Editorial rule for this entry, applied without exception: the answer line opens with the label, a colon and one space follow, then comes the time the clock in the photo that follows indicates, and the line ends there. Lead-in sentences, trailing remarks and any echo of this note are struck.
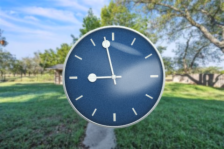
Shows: 8:58
